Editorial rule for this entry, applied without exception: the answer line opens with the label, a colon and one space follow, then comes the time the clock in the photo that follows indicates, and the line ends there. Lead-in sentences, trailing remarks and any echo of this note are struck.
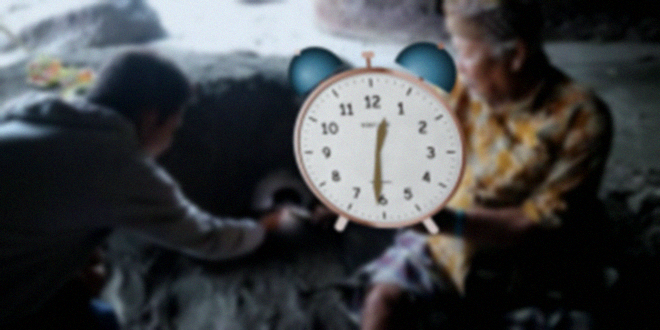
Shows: 12:31
